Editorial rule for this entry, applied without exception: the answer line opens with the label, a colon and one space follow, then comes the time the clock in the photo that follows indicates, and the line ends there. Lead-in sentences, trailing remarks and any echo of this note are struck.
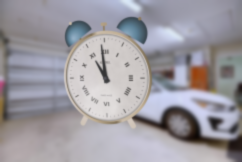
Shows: 10:59
